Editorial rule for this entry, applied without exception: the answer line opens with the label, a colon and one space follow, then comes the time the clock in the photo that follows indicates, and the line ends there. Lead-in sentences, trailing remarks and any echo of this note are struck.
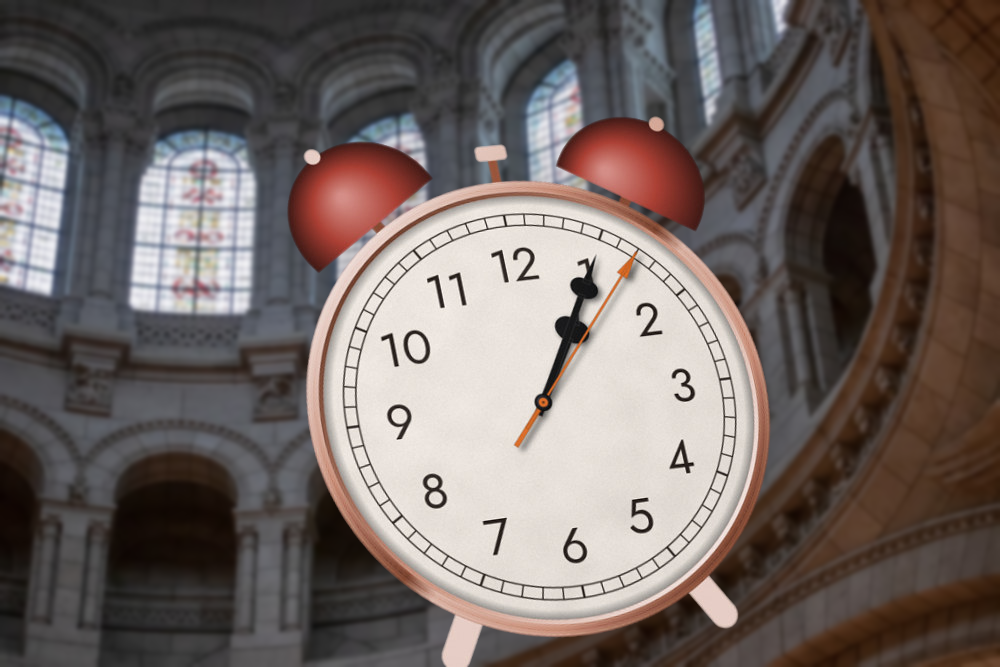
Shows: 1:05:07
